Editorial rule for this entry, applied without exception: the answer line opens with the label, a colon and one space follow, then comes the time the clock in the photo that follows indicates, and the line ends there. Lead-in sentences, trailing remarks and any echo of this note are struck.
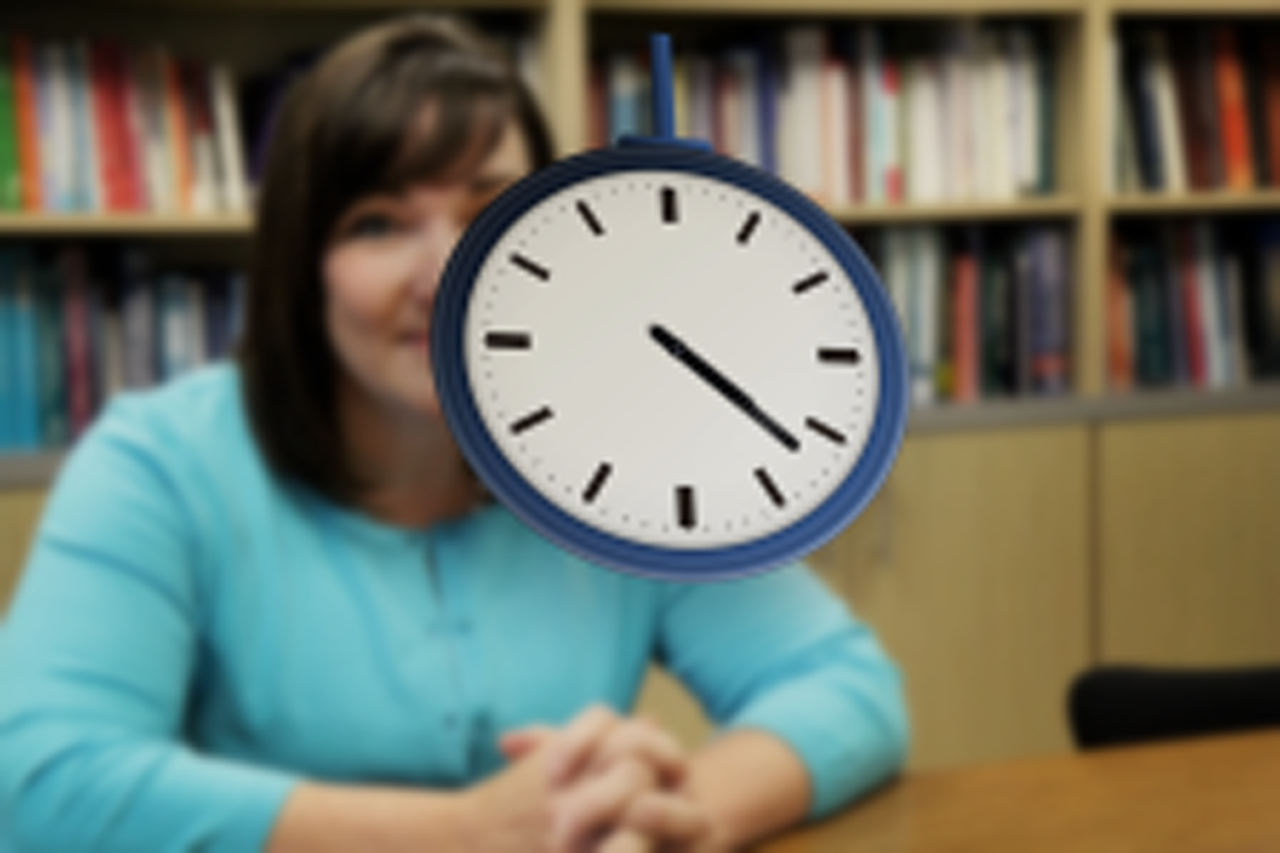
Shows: 4:22
